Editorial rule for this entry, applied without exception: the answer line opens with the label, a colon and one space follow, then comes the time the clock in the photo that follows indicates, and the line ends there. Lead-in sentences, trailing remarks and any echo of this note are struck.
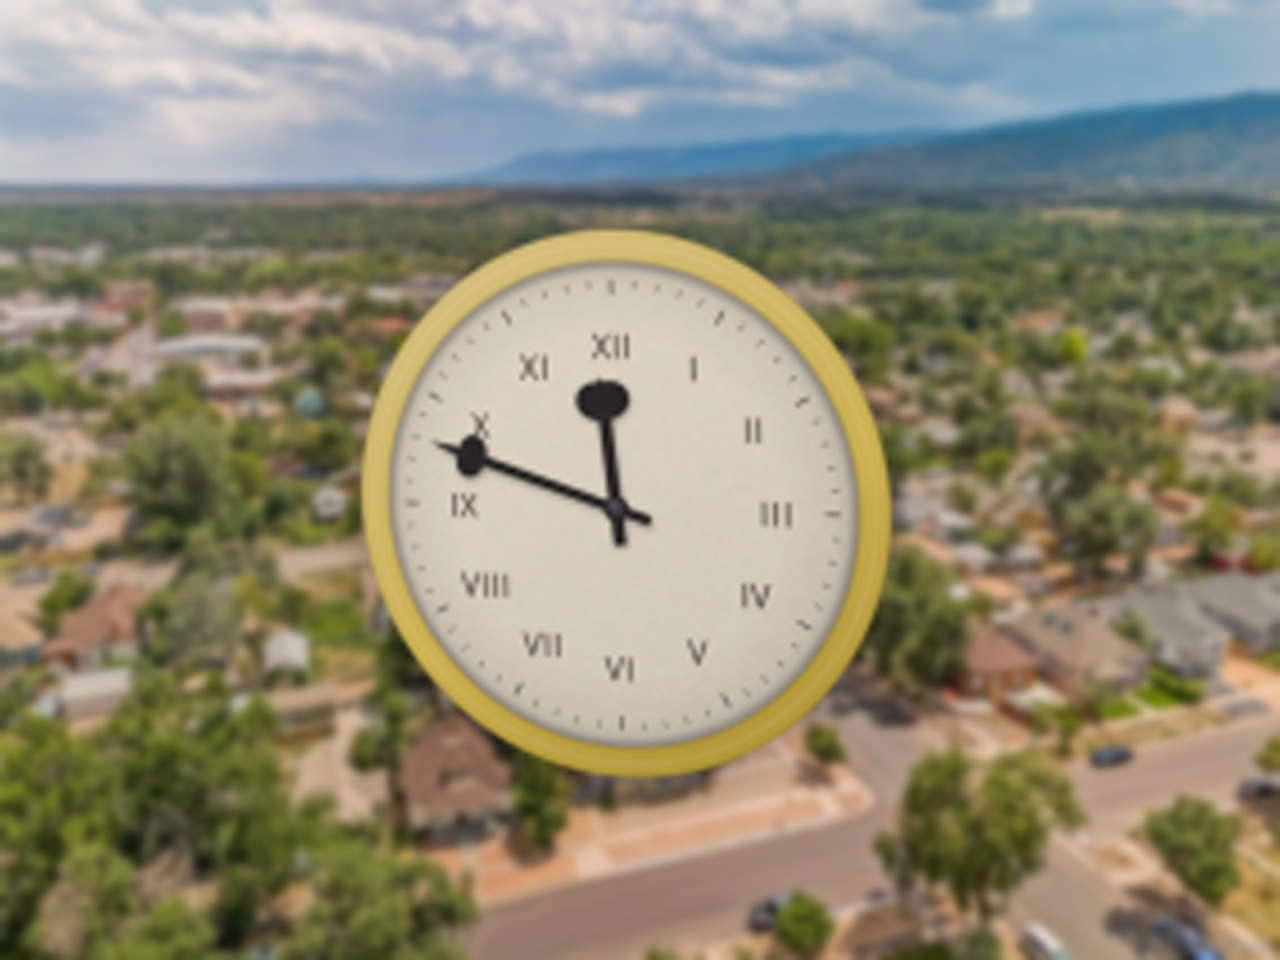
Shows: 11:48
